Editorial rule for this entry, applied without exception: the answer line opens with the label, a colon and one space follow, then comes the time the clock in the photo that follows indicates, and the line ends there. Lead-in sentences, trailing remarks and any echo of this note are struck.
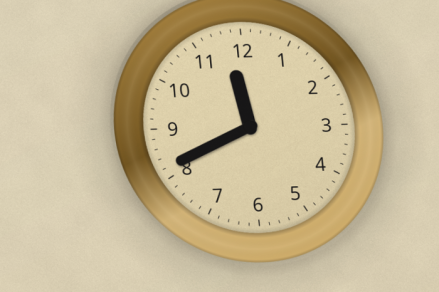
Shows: 11:41
